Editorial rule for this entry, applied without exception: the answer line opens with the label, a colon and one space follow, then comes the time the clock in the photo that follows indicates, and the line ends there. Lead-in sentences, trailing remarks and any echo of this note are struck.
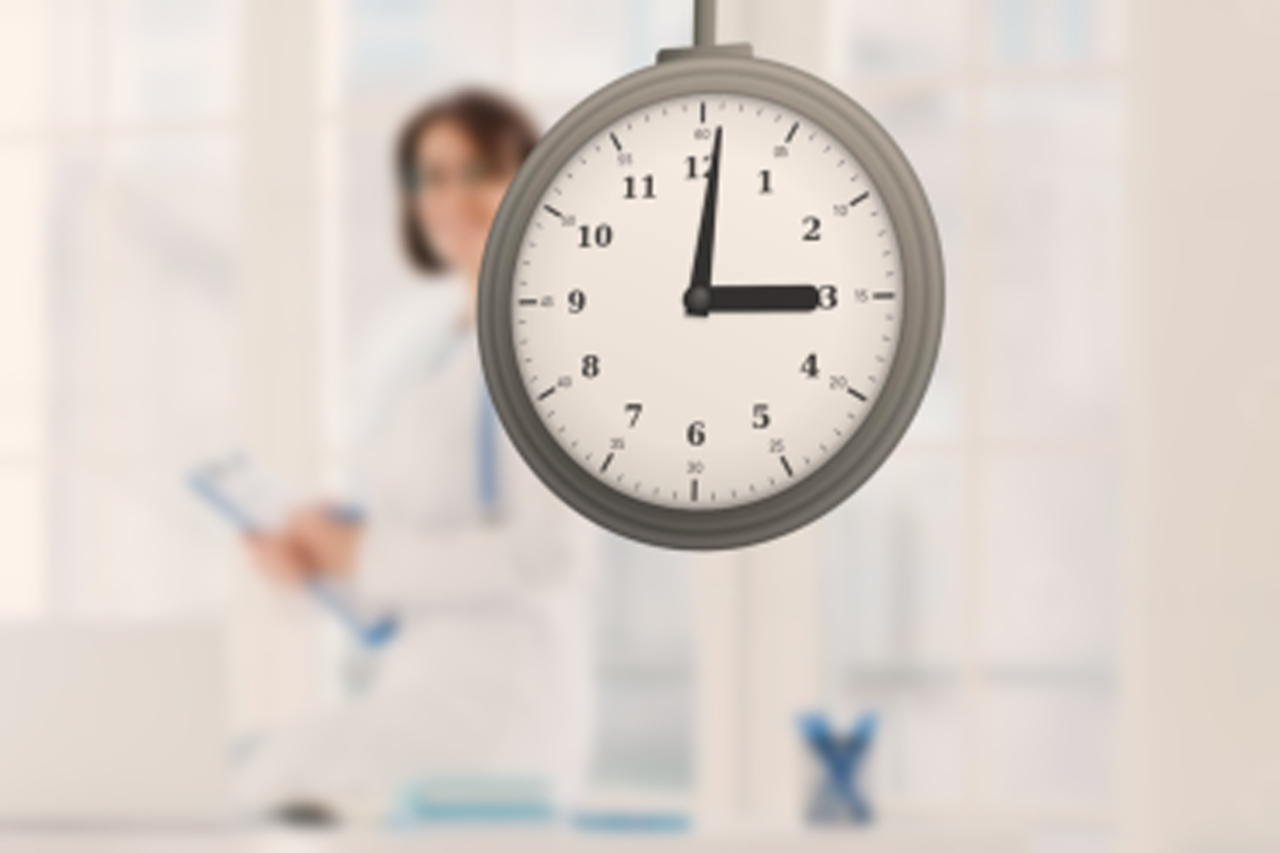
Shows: 3:01
